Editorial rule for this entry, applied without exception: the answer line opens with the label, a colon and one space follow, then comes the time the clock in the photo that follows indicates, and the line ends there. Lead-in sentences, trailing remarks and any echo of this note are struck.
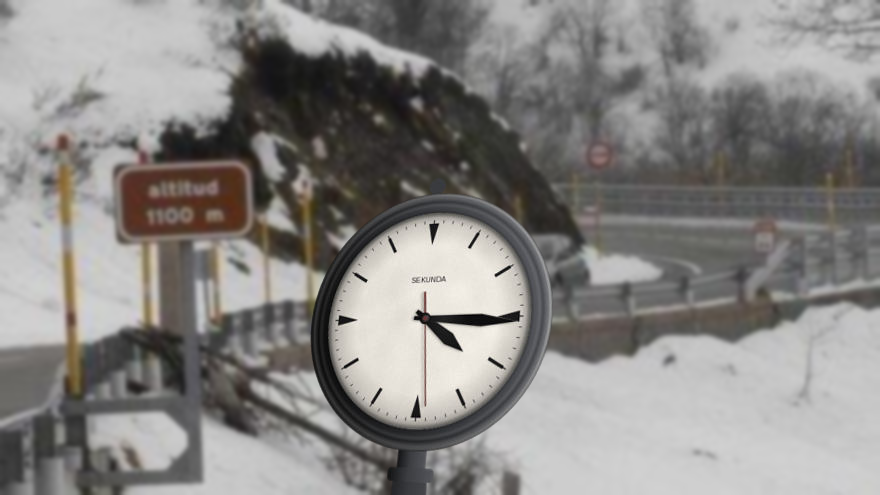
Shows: 4:15:29
